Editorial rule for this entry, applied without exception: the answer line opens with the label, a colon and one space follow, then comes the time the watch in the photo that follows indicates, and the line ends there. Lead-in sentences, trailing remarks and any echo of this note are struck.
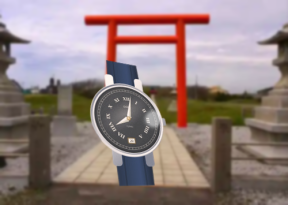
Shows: 8:02
